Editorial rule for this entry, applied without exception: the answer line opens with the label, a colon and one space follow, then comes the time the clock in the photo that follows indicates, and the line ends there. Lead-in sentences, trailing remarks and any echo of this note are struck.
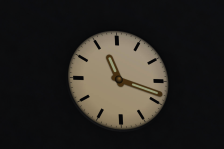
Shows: 11:18
